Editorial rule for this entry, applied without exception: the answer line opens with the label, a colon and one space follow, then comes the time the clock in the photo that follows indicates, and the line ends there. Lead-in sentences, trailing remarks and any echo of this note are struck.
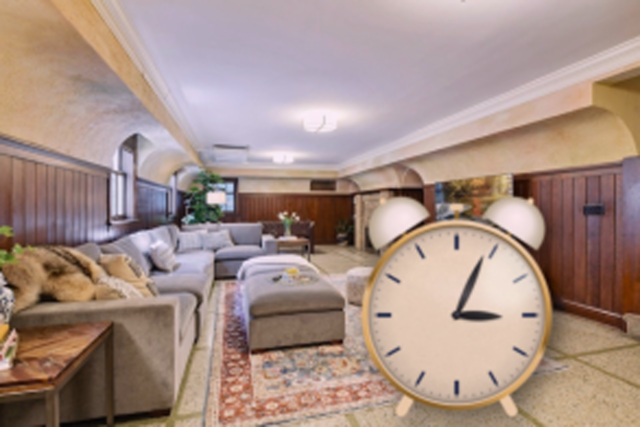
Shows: 3:04
